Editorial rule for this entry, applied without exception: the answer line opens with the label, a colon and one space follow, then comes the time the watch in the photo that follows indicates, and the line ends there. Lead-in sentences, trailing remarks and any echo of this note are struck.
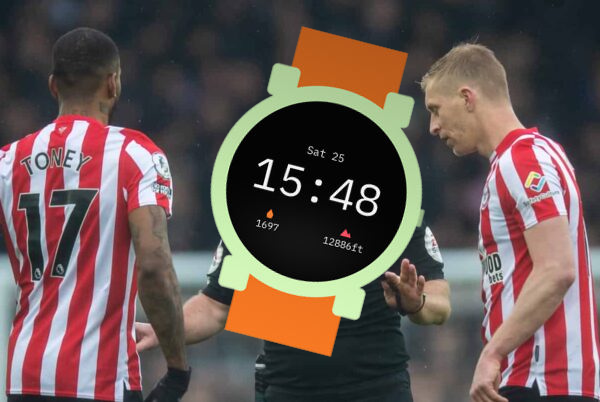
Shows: 15:48
